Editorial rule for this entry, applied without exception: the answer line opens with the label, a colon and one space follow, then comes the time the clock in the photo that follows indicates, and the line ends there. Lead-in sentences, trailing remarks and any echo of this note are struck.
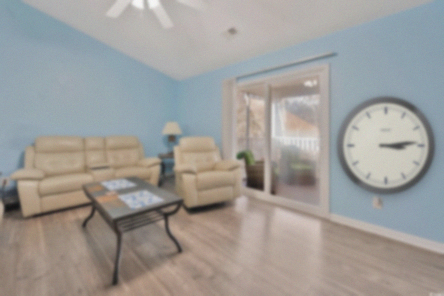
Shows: 3:14
